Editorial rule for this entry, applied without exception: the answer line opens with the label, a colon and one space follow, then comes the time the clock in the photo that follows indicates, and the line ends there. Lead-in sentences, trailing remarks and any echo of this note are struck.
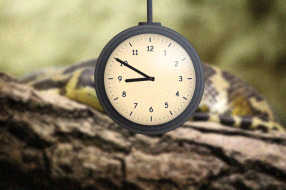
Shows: 8:50
